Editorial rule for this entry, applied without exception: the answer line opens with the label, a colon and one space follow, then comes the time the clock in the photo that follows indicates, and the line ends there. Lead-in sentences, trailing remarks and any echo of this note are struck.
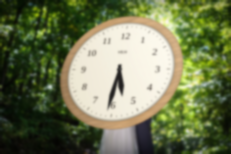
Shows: 5:31
